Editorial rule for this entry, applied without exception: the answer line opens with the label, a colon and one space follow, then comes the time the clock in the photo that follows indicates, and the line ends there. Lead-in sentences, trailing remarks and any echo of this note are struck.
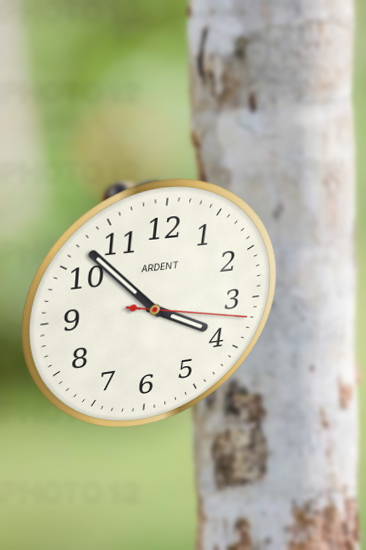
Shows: 3:52:17
